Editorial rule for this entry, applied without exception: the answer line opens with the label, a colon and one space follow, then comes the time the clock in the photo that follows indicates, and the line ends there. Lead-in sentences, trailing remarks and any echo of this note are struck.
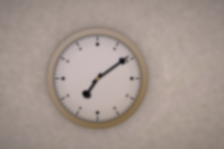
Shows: 7:09
